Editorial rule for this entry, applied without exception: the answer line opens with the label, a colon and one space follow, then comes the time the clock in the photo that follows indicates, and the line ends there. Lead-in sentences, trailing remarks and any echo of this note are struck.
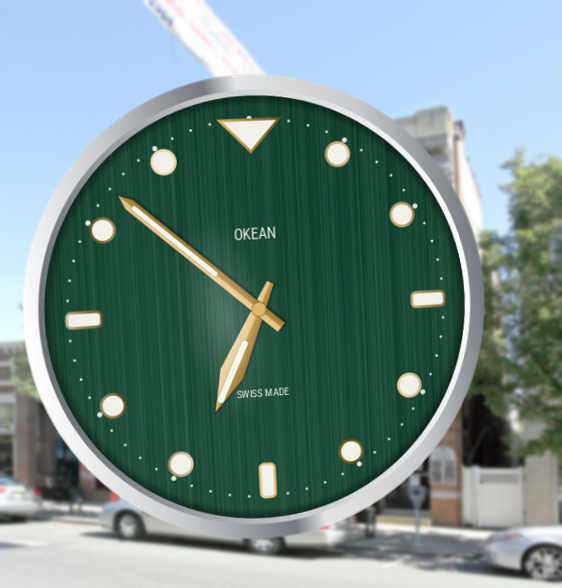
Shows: 6:52
